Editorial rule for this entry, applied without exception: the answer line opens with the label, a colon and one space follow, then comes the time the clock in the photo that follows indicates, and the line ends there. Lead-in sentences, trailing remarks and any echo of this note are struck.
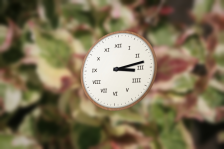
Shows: 3:13
